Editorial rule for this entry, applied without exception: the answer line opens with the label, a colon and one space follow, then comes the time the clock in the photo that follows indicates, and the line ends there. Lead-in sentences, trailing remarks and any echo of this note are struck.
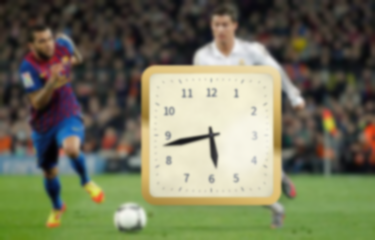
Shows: 5:43
